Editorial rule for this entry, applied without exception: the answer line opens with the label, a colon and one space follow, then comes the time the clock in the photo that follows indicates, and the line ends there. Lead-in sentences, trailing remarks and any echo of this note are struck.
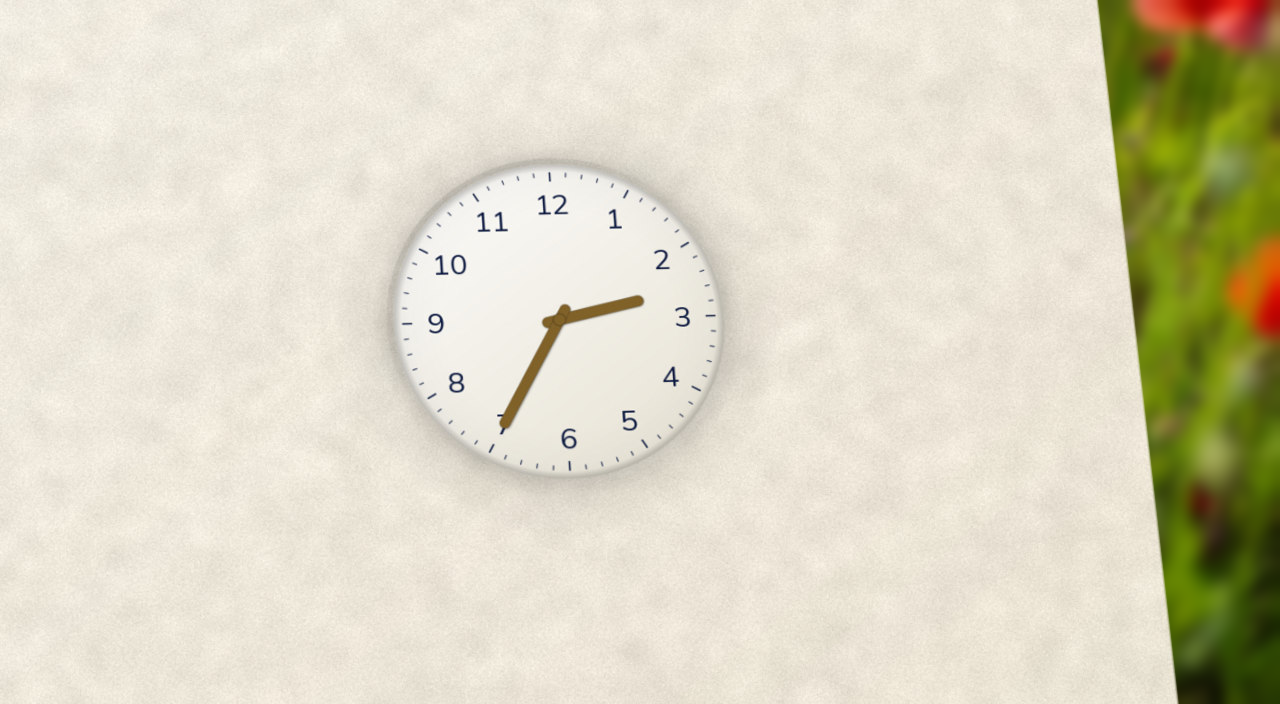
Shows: 2:35
